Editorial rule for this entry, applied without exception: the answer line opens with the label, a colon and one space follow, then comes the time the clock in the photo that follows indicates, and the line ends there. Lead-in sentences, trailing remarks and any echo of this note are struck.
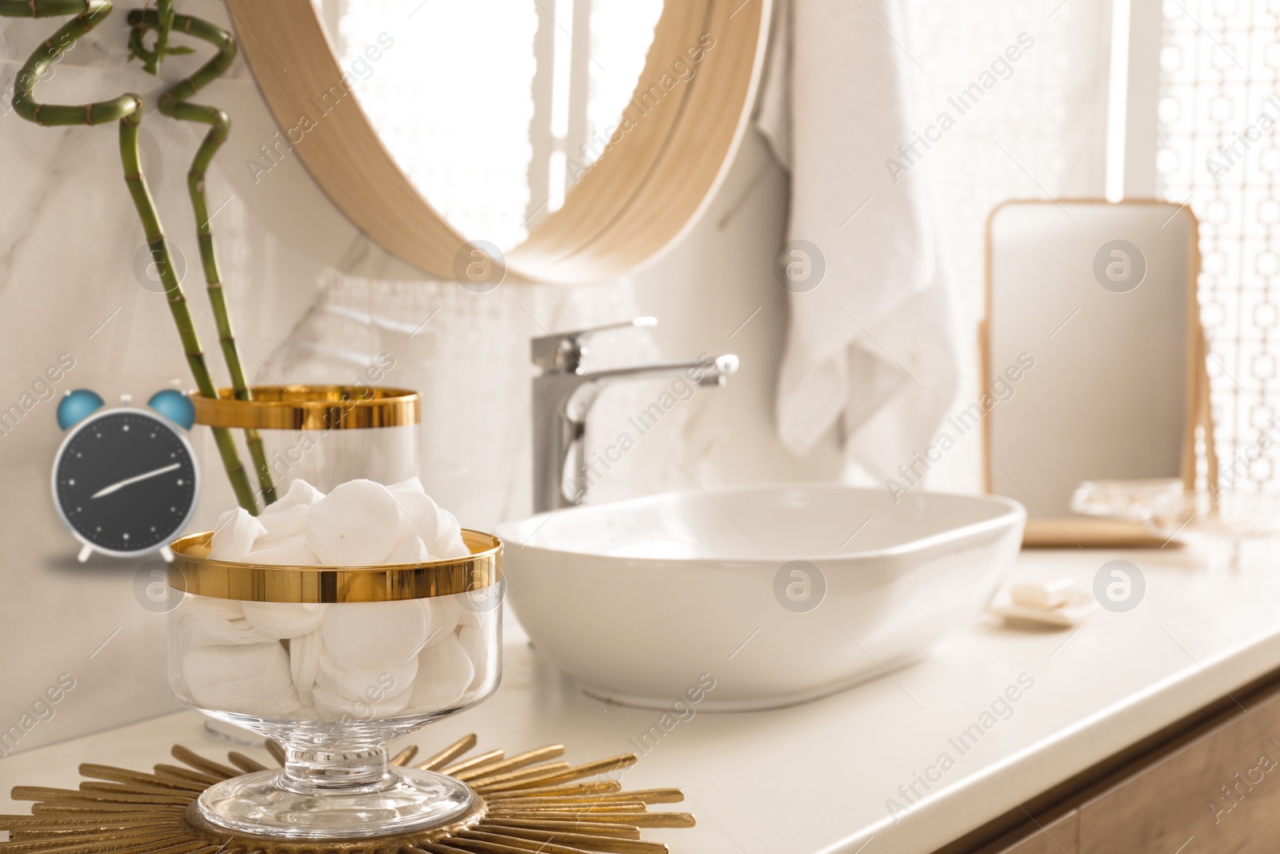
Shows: 8:12
